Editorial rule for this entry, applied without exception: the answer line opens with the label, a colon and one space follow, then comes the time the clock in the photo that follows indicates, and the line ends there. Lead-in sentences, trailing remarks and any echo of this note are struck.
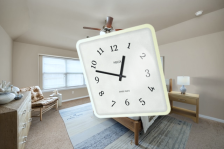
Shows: 12:48
